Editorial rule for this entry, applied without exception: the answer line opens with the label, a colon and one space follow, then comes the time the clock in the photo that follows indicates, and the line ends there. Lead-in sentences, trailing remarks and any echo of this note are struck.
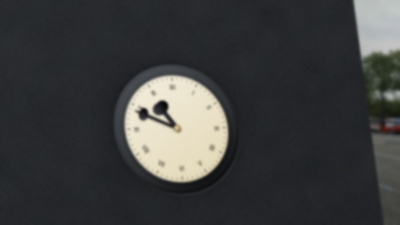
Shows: 10:49
